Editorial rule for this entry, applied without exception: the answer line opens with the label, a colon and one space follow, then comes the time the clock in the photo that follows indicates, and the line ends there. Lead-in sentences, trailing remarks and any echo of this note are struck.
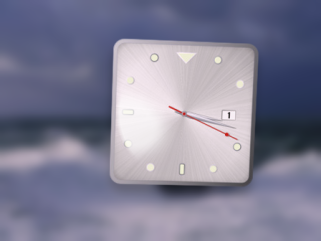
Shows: 3:17:19
